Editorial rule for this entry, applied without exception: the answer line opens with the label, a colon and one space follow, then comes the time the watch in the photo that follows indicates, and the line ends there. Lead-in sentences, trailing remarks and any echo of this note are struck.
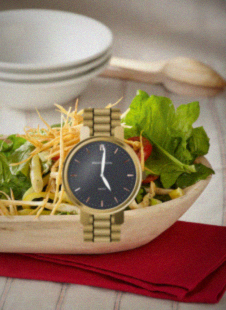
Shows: 5:01
